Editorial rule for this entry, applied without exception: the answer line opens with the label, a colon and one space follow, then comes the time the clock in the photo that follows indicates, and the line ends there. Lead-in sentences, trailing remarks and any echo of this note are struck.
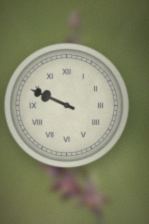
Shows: 9:49
